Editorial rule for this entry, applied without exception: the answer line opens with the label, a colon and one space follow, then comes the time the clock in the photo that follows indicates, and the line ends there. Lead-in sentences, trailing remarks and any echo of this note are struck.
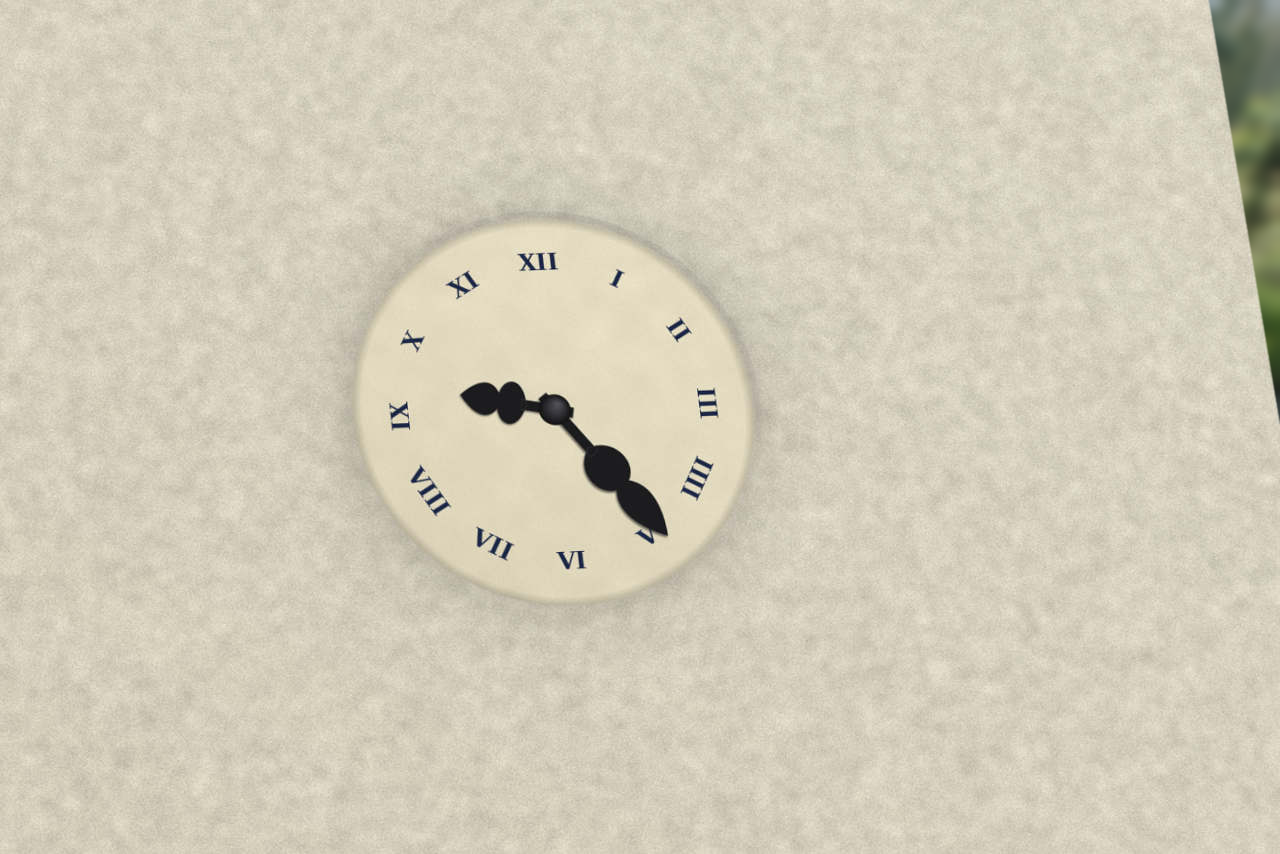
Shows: 9:24
